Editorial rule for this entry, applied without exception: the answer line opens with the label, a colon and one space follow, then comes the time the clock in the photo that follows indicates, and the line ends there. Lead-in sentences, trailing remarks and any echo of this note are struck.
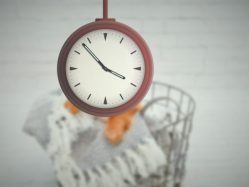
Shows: 3:53
